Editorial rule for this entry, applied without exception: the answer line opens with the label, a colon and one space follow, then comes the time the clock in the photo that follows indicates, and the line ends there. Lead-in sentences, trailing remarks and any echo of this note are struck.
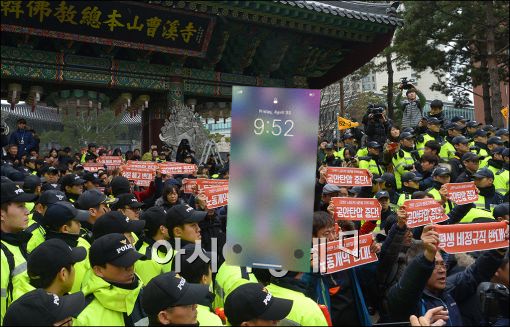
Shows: 9:52
